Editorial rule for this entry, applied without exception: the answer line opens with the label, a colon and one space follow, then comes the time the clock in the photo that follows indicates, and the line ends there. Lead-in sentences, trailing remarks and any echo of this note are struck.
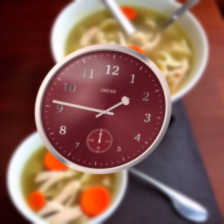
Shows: 1:46
